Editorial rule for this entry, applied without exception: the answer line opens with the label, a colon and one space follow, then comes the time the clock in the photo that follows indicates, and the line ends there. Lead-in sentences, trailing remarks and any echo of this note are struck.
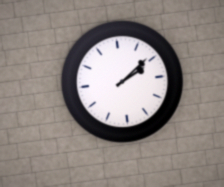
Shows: 2:09
